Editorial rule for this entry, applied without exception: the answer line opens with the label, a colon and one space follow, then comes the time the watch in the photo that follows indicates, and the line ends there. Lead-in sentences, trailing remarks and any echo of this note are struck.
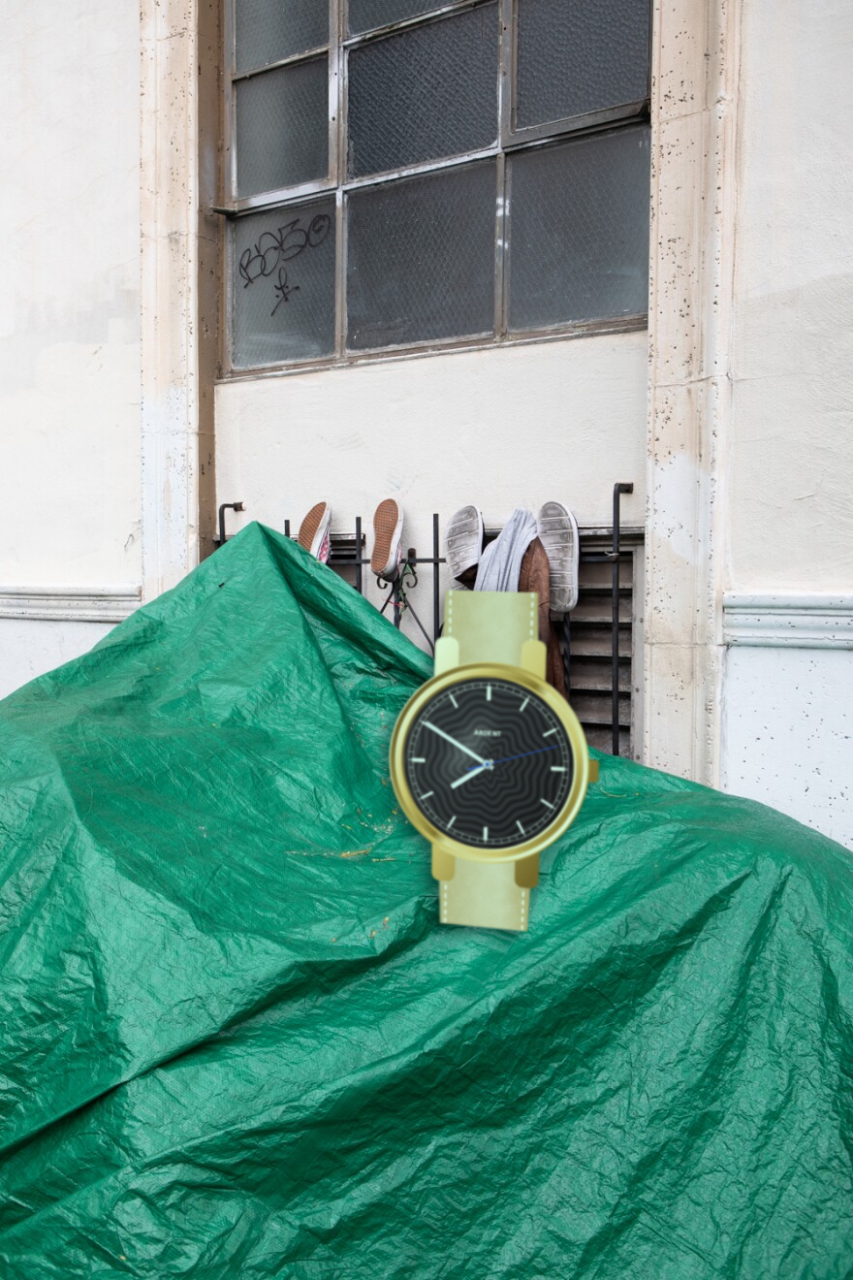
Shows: 7:50:12
